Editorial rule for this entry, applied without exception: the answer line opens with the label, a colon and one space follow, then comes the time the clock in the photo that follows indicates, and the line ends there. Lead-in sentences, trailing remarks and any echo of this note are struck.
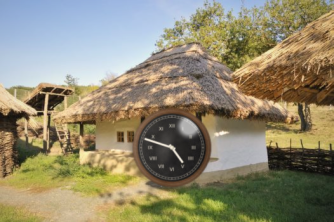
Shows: 4:48
